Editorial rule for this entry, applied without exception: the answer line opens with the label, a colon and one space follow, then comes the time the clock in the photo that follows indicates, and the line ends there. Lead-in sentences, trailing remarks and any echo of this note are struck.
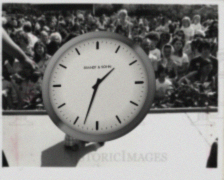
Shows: 1:33
